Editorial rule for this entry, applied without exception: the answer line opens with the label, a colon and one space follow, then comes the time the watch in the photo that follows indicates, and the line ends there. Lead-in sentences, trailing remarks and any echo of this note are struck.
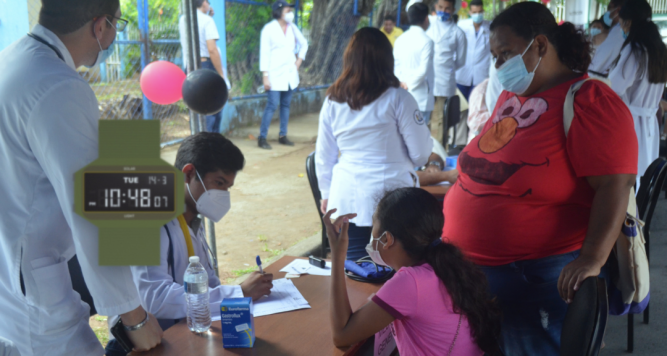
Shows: 10:48
